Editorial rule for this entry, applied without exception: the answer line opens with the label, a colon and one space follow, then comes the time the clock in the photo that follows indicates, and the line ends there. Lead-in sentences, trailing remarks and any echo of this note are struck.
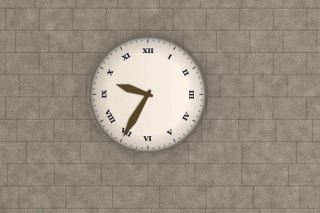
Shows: 9:35
